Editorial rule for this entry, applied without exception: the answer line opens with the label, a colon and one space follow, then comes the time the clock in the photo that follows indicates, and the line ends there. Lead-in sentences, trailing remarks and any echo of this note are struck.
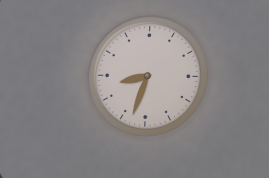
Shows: 8:33
